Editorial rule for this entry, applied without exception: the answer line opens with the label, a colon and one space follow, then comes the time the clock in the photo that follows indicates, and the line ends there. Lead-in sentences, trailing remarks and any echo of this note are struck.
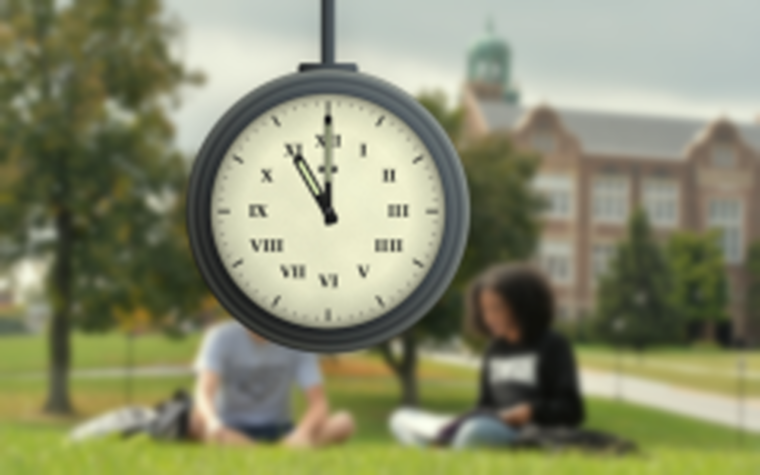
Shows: 11:00
